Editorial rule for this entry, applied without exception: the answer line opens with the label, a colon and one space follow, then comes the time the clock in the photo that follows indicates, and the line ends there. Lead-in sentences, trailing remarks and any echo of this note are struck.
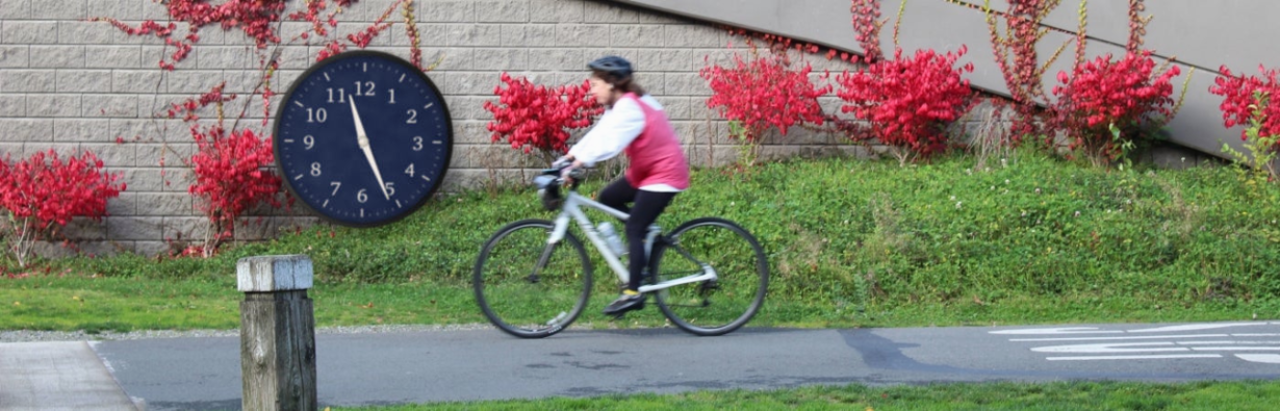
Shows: 11:26
